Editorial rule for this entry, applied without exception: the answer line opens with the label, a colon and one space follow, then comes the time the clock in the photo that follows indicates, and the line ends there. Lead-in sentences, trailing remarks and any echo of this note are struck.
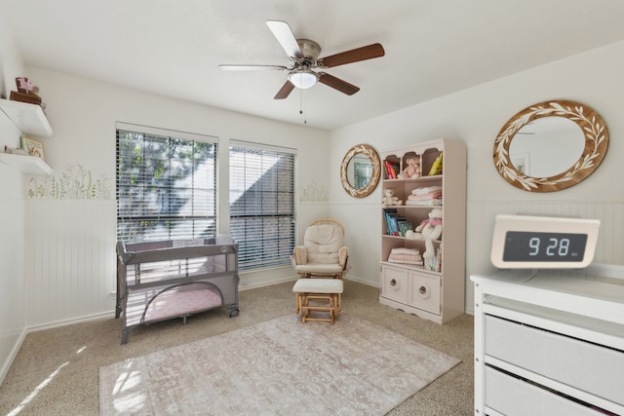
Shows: 9:28
